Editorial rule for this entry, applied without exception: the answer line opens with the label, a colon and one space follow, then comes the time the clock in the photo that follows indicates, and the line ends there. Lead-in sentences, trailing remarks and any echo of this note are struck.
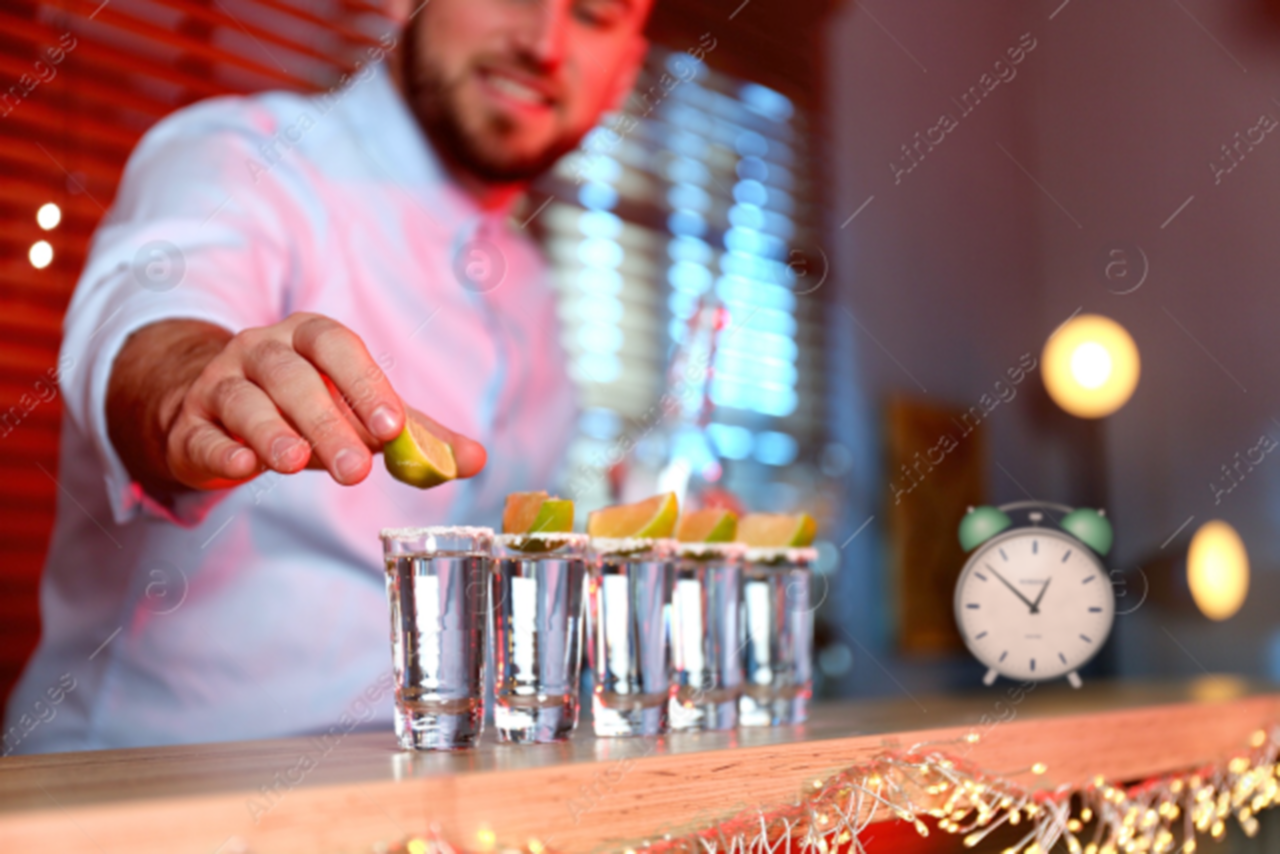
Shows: 12:52
